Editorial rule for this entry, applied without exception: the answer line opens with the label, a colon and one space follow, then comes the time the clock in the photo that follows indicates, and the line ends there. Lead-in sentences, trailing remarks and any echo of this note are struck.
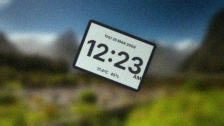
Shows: 12:23
